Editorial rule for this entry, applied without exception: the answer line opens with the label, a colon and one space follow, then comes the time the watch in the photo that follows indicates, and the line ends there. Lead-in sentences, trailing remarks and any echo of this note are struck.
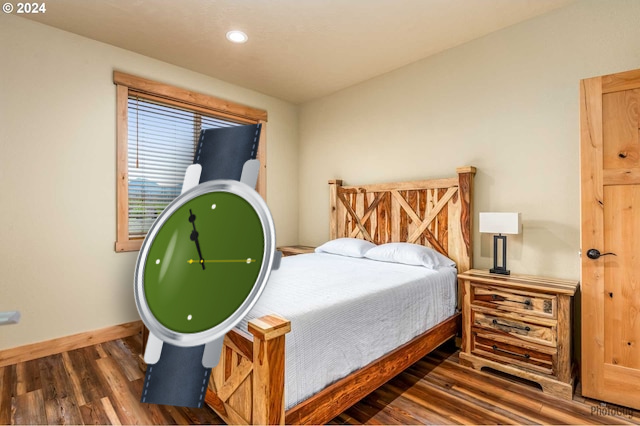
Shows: 10:55:15
